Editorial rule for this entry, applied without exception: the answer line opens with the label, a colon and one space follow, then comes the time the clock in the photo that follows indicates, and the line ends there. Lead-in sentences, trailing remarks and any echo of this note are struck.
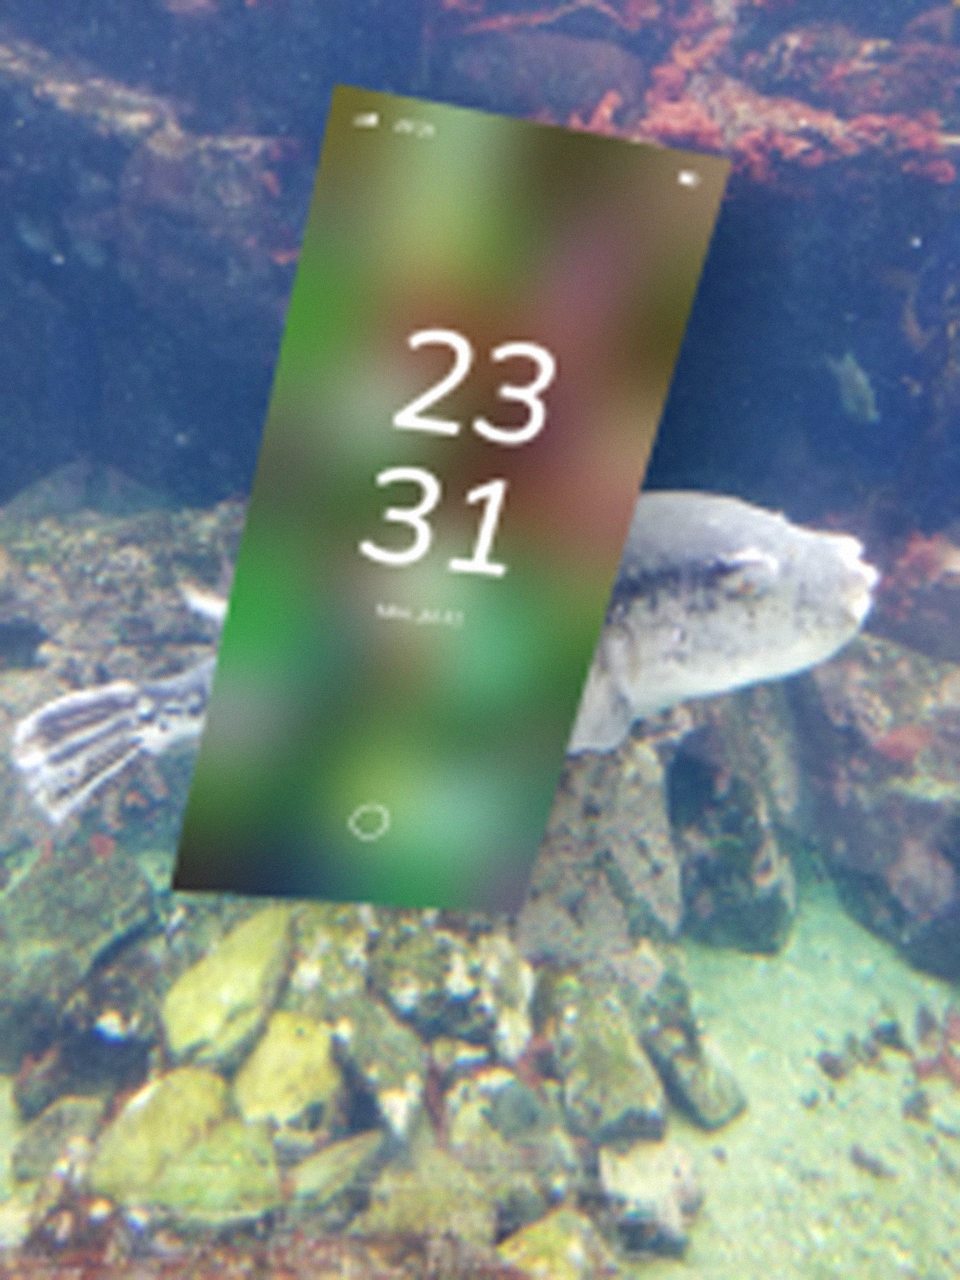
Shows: 23:31
